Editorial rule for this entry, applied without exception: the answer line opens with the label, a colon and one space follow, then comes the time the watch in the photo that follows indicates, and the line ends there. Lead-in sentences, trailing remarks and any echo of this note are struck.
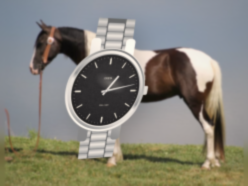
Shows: 1:13
